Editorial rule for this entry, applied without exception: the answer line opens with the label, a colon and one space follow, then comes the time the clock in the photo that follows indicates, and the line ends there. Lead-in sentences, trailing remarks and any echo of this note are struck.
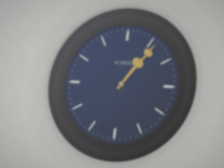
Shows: 1:06
